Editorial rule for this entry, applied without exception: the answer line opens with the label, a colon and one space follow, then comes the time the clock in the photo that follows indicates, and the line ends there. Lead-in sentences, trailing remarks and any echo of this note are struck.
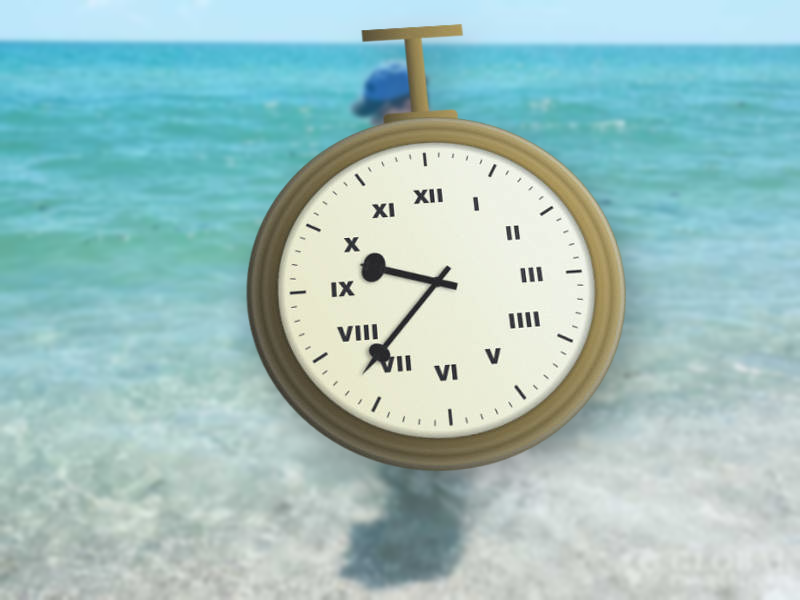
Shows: 9:37
